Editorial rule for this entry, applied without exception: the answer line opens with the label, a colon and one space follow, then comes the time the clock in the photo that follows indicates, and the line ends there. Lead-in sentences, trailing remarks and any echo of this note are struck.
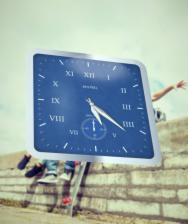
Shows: 5:22
